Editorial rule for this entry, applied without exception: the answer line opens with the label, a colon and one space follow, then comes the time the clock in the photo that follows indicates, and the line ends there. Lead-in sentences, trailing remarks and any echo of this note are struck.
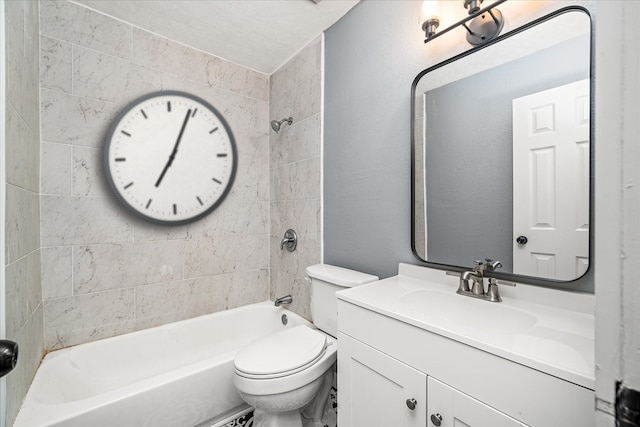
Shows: 7:04
